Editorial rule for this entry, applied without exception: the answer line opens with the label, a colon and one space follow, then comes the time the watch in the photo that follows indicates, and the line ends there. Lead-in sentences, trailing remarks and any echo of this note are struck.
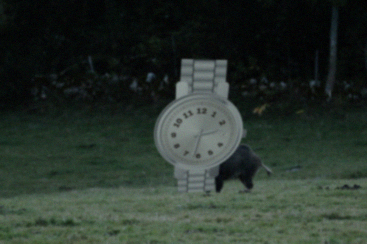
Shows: 2:32
